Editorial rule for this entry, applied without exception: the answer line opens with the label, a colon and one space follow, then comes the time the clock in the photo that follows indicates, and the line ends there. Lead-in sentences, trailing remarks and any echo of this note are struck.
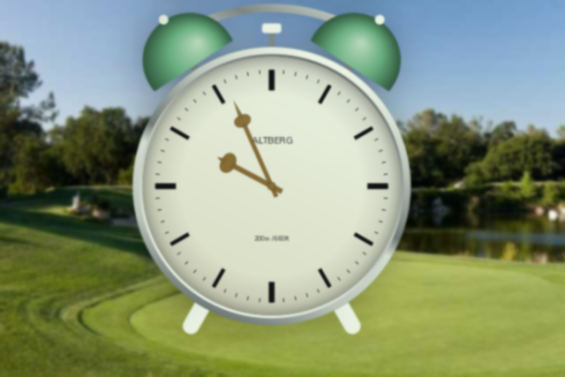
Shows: 9:56
